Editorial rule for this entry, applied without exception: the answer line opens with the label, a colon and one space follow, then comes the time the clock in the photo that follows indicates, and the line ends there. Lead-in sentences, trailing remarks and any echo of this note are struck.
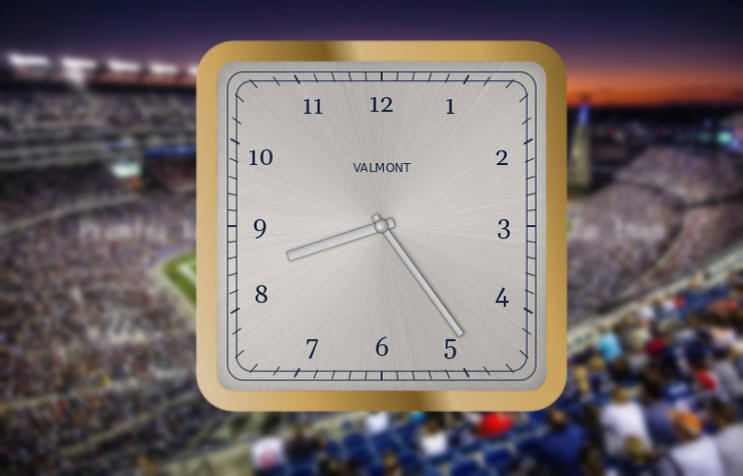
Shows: 8:24
